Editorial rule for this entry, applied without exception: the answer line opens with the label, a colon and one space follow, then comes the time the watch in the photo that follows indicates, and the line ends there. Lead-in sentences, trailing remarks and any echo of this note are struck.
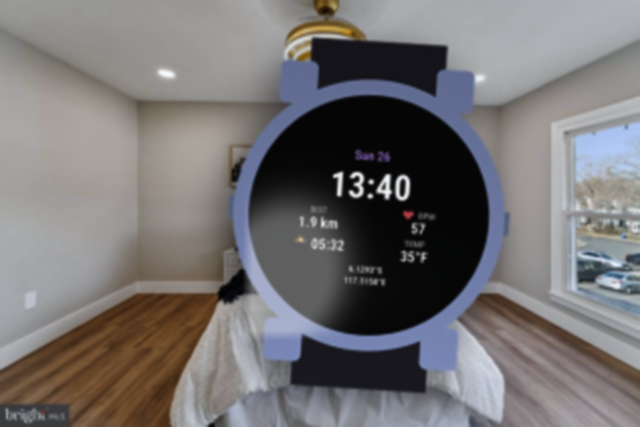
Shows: 13:40
